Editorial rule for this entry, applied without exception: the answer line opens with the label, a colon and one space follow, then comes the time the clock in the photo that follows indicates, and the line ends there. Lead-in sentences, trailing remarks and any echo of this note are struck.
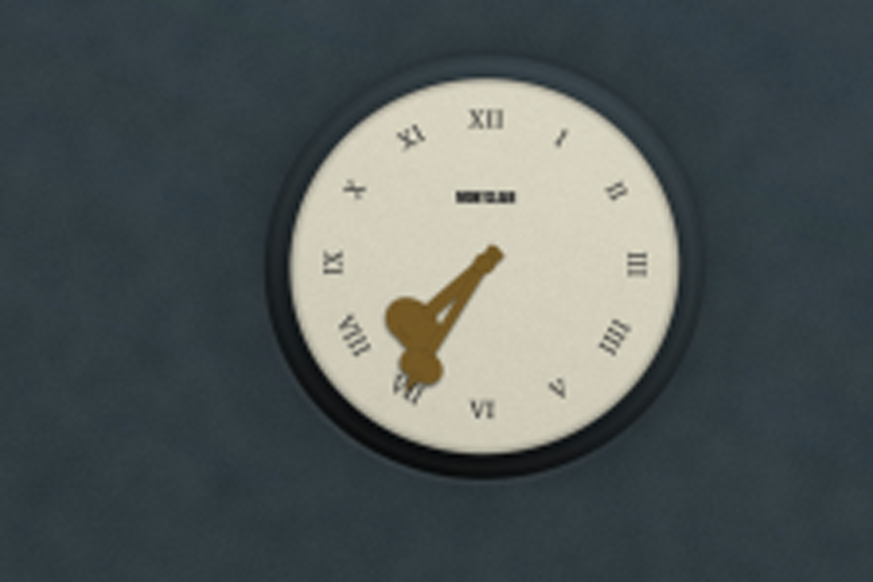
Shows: 7:35
